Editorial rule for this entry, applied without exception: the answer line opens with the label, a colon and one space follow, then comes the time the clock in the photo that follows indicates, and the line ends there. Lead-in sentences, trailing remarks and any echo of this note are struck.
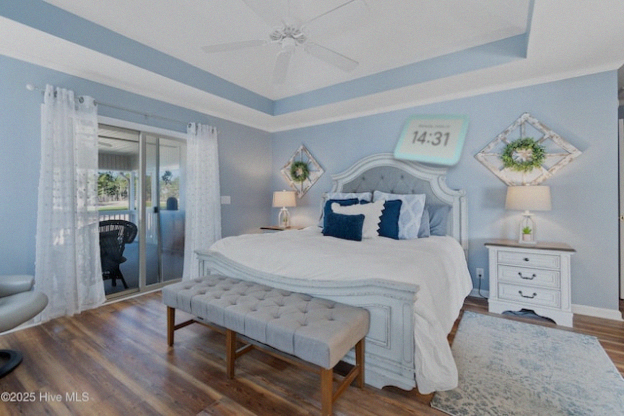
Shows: 14:31
